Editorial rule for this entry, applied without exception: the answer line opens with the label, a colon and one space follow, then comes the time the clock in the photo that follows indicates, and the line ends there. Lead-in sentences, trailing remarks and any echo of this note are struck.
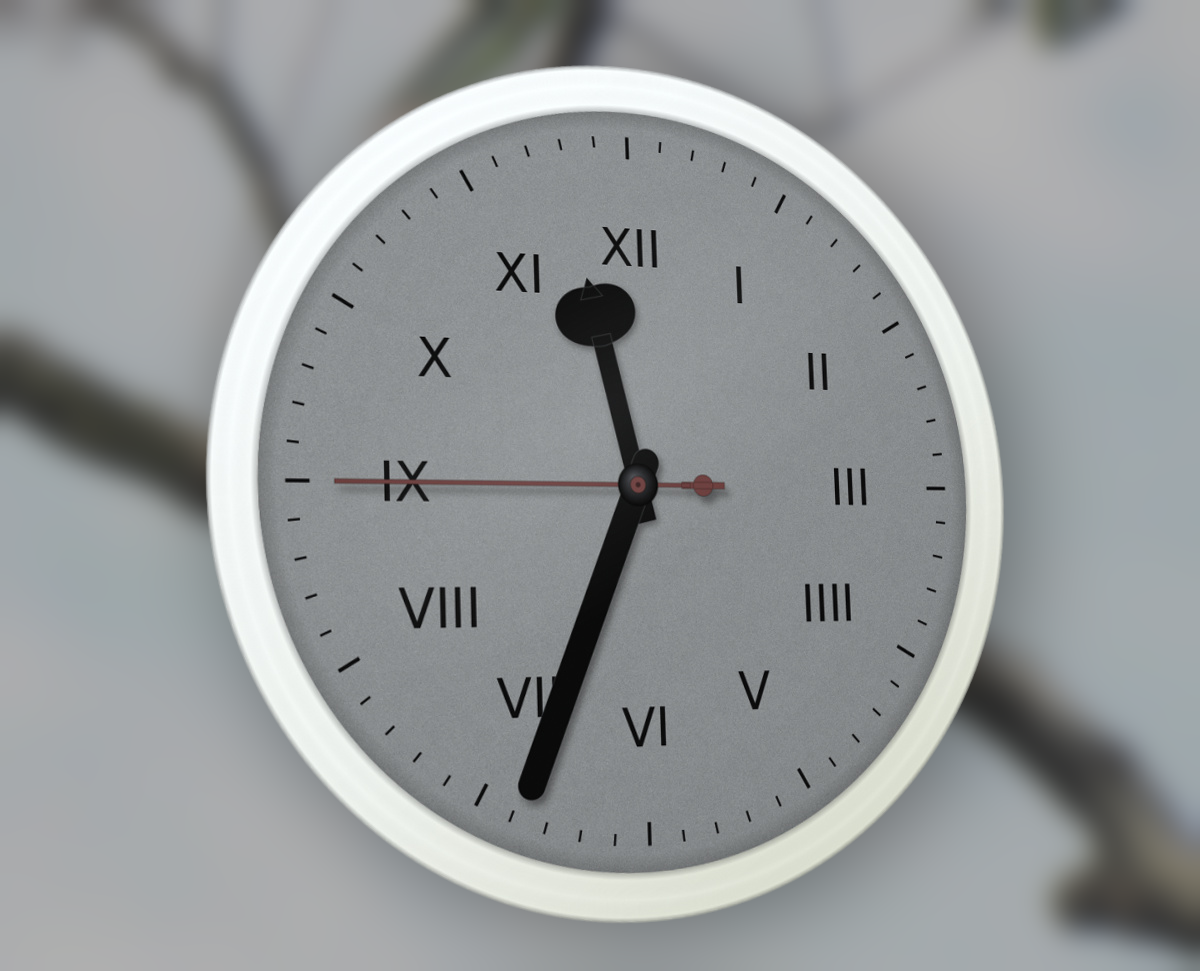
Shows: 11:33:45
